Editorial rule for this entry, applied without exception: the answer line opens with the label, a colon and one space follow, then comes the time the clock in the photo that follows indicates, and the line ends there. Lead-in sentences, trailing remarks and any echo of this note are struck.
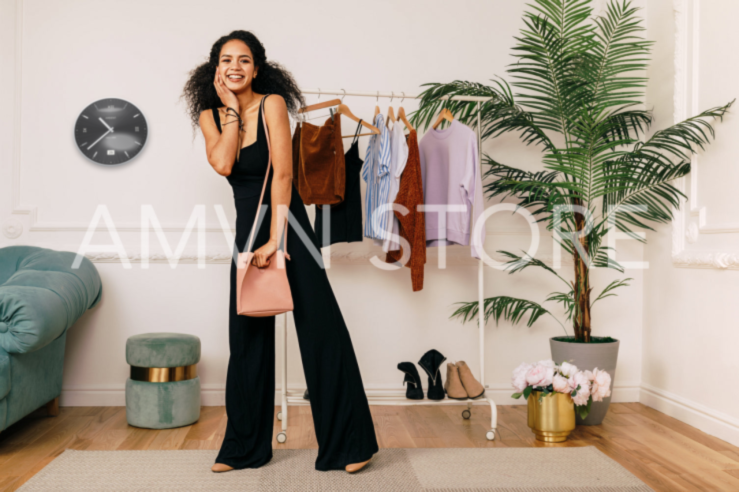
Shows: 10:38
